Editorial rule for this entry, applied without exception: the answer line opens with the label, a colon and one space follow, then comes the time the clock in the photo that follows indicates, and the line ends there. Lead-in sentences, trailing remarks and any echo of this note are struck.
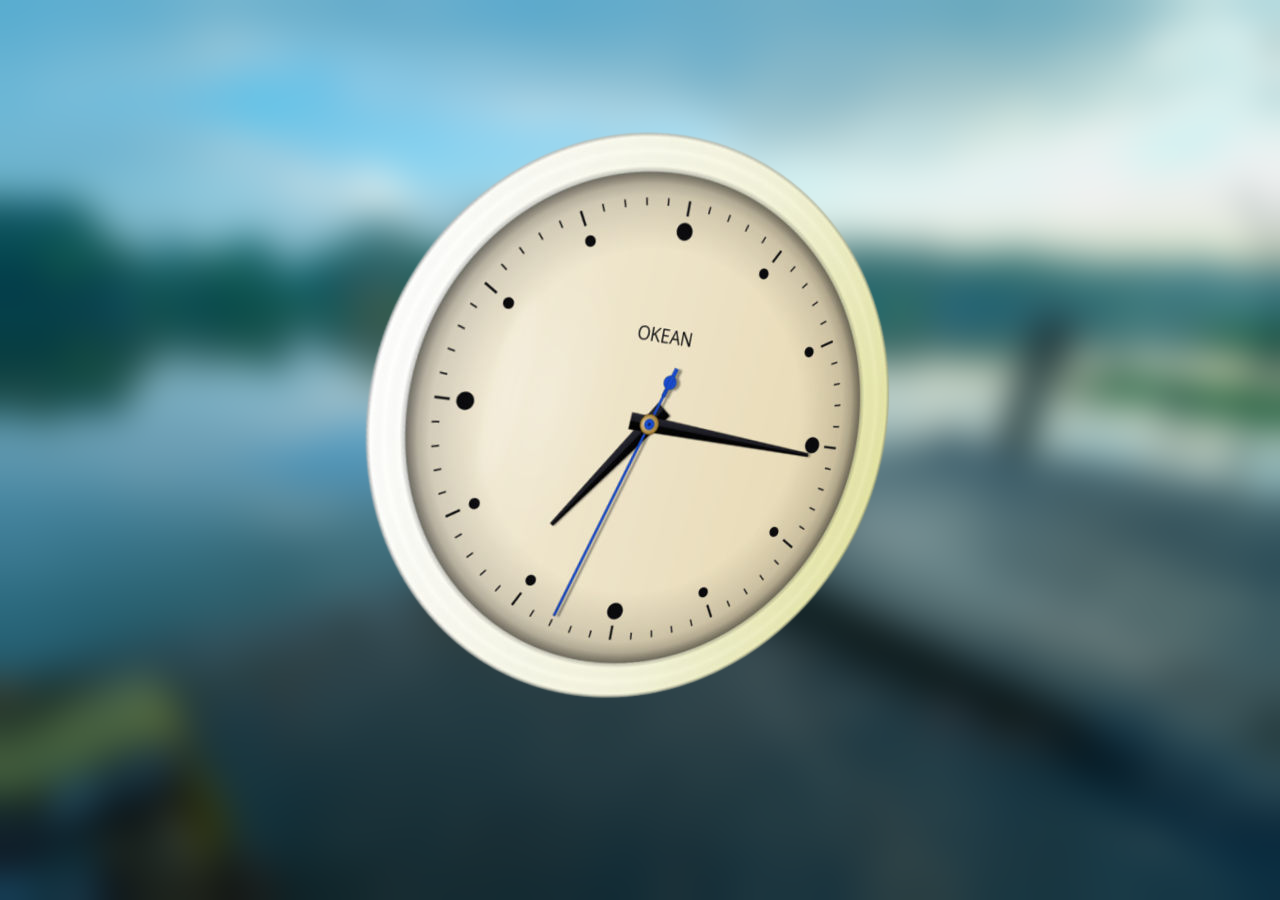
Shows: 7:15:33
